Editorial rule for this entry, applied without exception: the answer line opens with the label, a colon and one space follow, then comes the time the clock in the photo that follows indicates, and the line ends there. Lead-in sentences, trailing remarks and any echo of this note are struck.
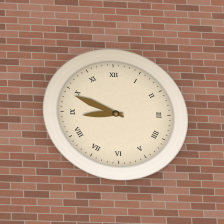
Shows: 8:49
